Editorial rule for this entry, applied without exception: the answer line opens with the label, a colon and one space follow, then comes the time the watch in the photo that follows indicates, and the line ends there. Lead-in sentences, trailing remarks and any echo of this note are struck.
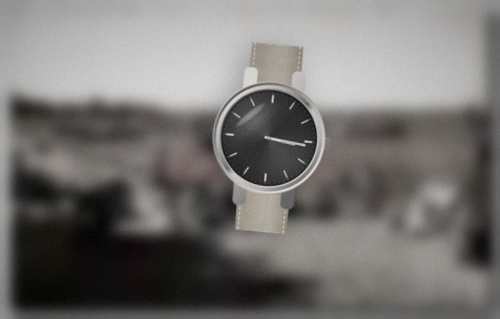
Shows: 3:16
